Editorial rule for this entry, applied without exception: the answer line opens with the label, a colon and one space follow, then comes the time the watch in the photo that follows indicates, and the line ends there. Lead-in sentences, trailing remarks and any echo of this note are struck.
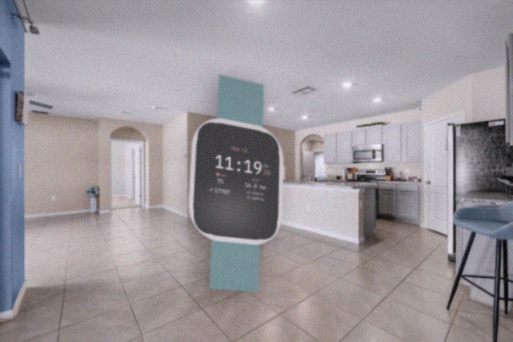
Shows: 11:19
